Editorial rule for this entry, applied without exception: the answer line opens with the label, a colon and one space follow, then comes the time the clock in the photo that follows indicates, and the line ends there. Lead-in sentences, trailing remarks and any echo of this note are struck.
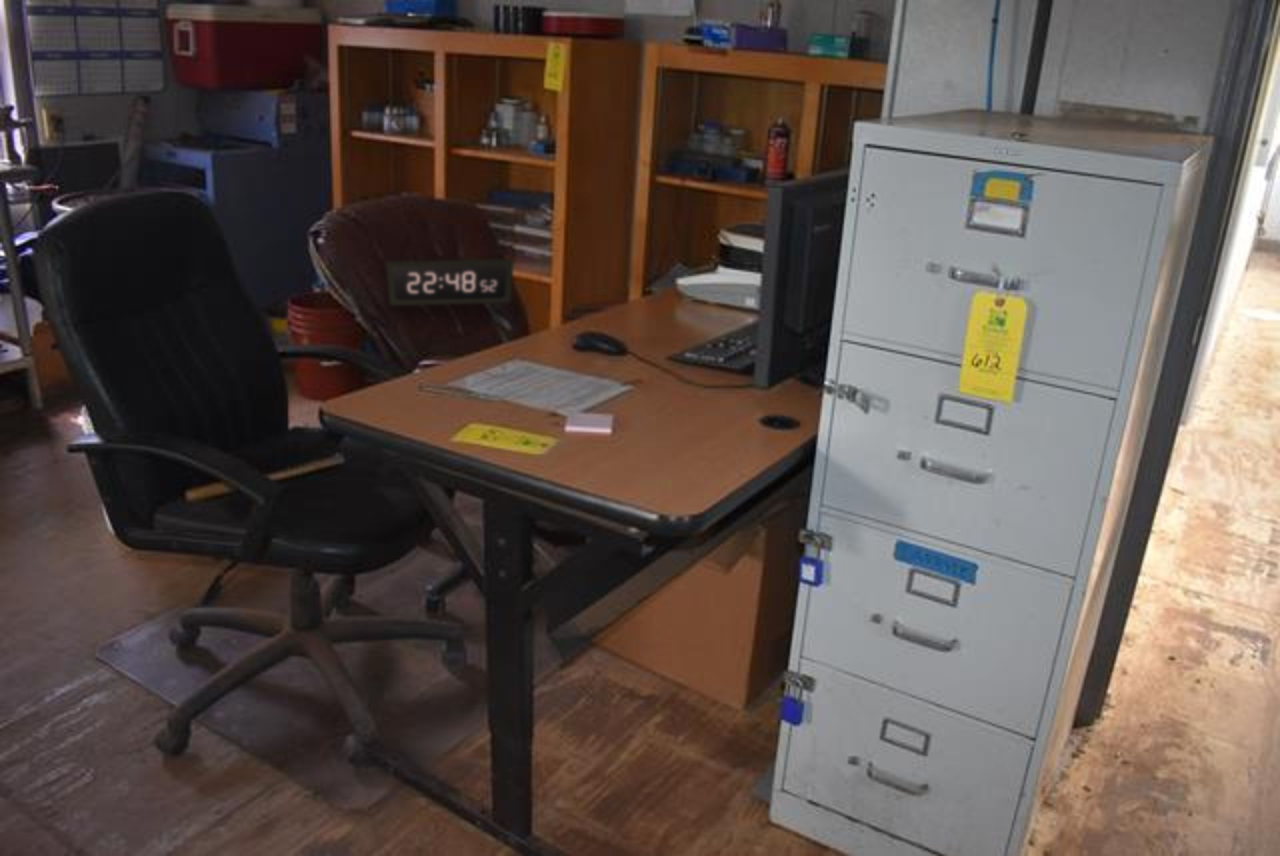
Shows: 22:48
